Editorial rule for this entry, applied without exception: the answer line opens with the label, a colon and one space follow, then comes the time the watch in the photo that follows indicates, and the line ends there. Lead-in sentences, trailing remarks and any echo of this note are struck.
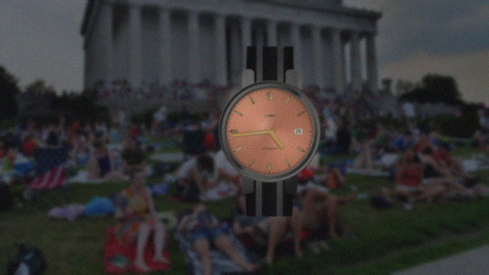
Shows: 4:44
